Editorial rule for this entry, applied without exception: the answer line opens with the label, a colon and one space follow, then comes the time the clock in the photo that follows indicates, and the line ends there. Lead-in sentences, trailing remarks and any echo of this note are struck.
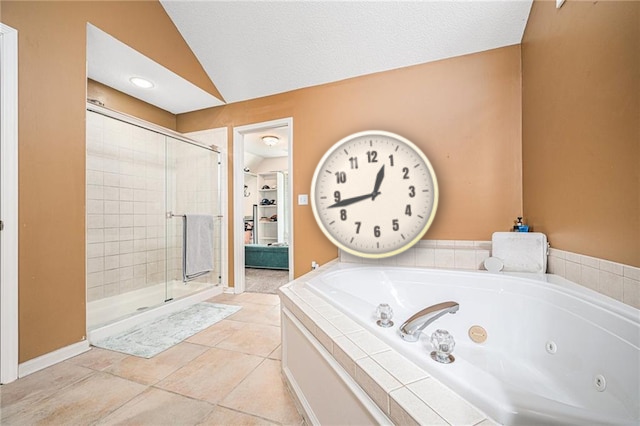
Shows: 12:43
